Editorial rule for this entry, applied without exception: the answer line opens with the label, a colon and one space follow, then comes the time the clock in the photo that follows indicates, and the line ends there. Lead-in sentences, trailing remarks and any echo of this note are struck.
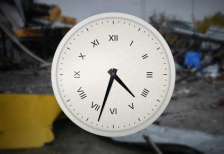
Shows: 4:33
